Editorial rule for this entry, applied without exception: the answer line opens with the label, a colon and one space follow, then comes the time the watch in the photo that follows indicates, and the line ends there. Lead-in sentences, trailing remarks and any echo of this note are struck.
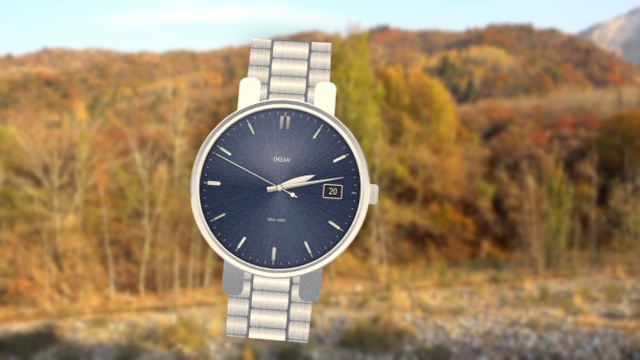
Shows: 2:12:49
